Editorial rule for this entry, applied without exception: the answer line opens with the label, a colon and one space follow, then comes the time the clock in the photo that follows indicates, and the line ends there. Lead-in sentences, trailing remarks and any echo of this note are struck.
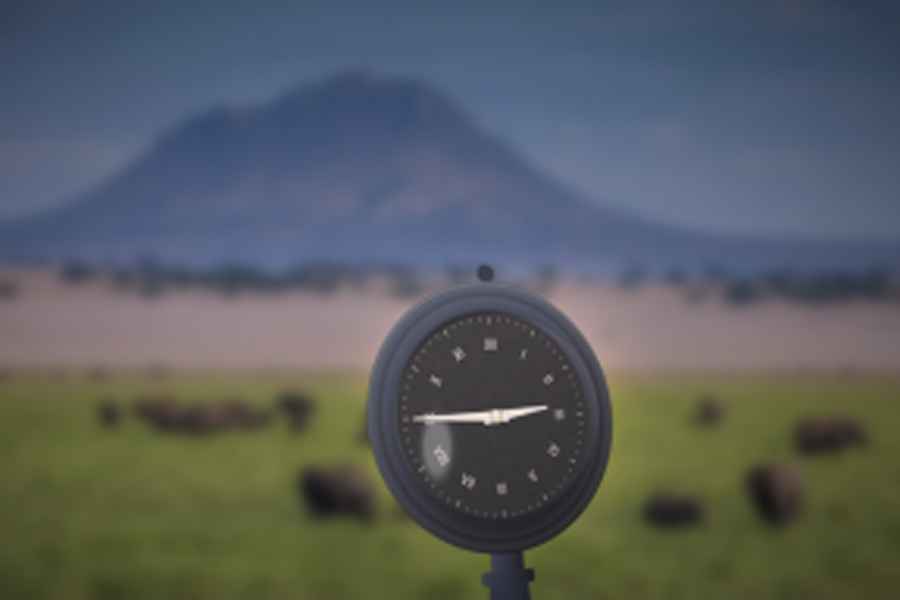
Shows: 2:45
